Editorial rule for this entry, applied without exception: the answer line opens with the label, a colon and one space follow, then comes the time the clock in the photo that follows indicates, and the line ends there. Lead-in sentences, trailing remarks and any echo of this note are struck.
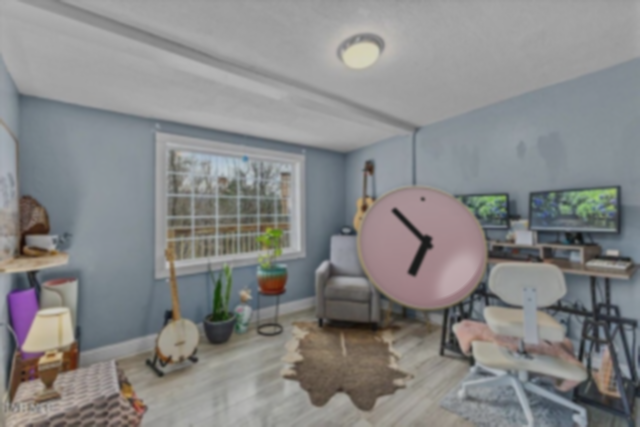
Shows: 6:53
